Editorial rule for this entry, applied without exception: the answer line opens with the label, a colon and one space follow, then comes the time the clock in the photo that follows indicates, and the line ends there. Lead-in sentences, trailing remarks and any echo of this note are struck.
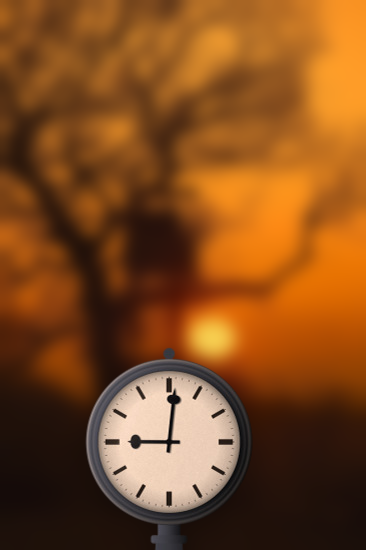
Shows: 9:01
